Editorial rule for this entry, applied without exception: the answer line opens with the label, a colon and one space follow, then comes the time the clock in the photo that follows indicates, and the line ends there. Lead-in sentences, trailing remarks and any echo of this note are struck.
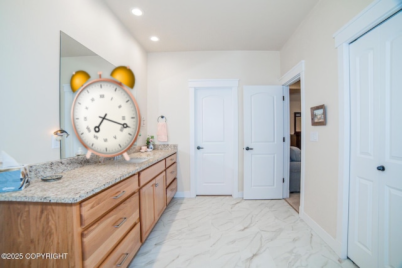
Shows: 7:18
